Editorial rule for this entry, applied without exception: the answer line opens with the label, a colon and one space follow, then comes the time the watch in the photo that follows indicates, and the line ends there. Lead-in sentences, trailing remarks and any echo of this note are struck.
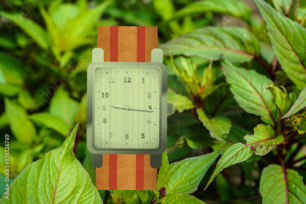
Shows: 9:16
